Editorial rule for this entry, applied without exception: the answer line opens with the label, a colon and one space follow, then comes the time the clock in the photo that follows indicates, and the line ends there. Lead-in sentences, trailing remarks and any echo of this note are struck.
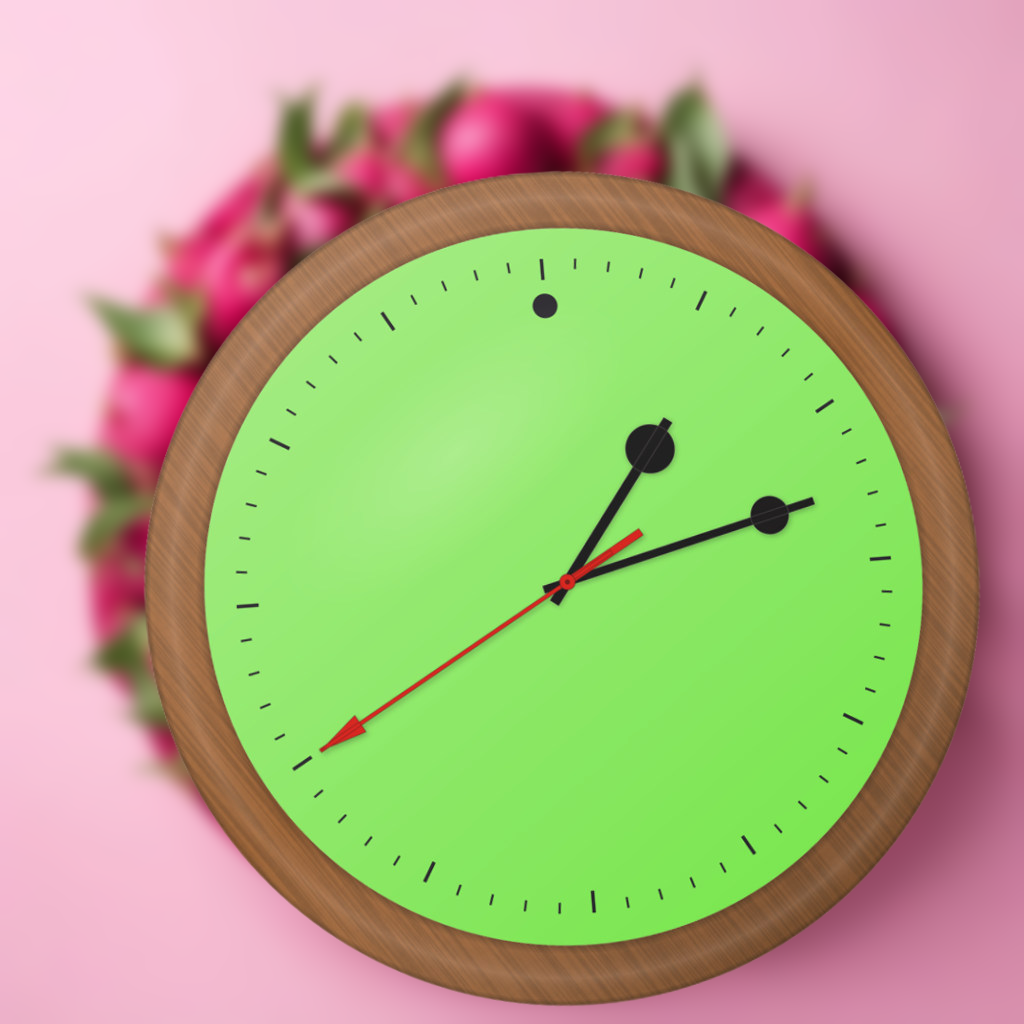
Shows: 1:12:40
